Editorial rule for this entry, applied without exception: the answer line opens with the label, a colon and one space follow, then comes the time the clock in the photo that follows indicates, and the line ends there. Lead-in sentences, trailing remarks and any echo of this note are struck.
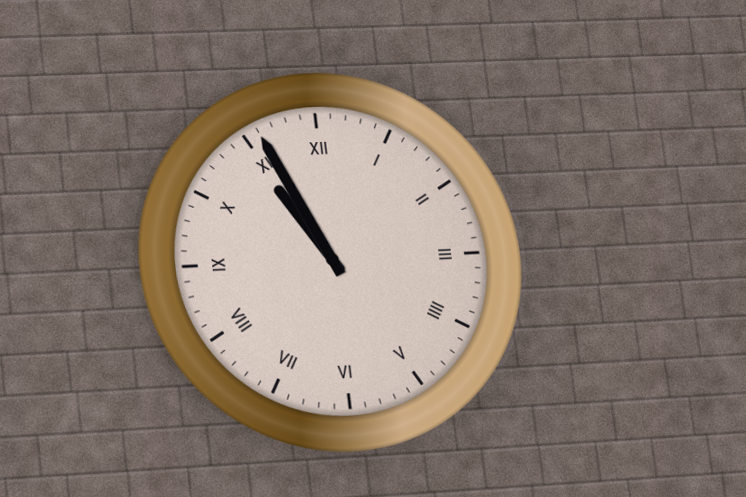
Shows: 10:56
